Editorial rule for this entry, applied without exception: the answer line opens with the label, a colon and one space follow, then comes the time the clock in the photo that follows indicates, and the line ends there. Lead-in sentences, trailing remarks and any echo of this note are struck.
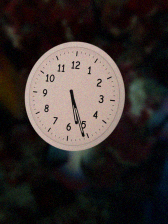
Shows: 5:26
